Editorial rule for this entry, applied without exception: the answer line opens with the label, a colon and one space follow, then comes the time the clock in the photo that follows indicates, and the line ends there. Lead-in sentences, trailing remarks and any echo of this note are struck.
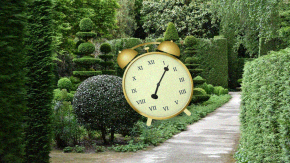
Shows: 7:07
